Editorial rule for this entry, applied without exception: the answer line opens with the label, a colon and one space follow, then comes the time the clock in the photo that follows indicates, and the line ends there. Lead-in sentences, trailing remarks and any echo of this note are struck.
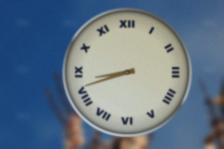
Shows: 8:42
